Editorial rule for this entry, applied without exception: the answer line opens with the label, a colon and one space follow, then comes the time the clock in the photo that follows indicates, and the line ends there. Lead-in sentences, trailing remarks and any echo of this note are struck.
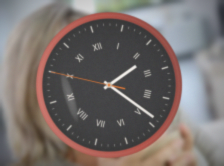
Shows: 2:23:50
